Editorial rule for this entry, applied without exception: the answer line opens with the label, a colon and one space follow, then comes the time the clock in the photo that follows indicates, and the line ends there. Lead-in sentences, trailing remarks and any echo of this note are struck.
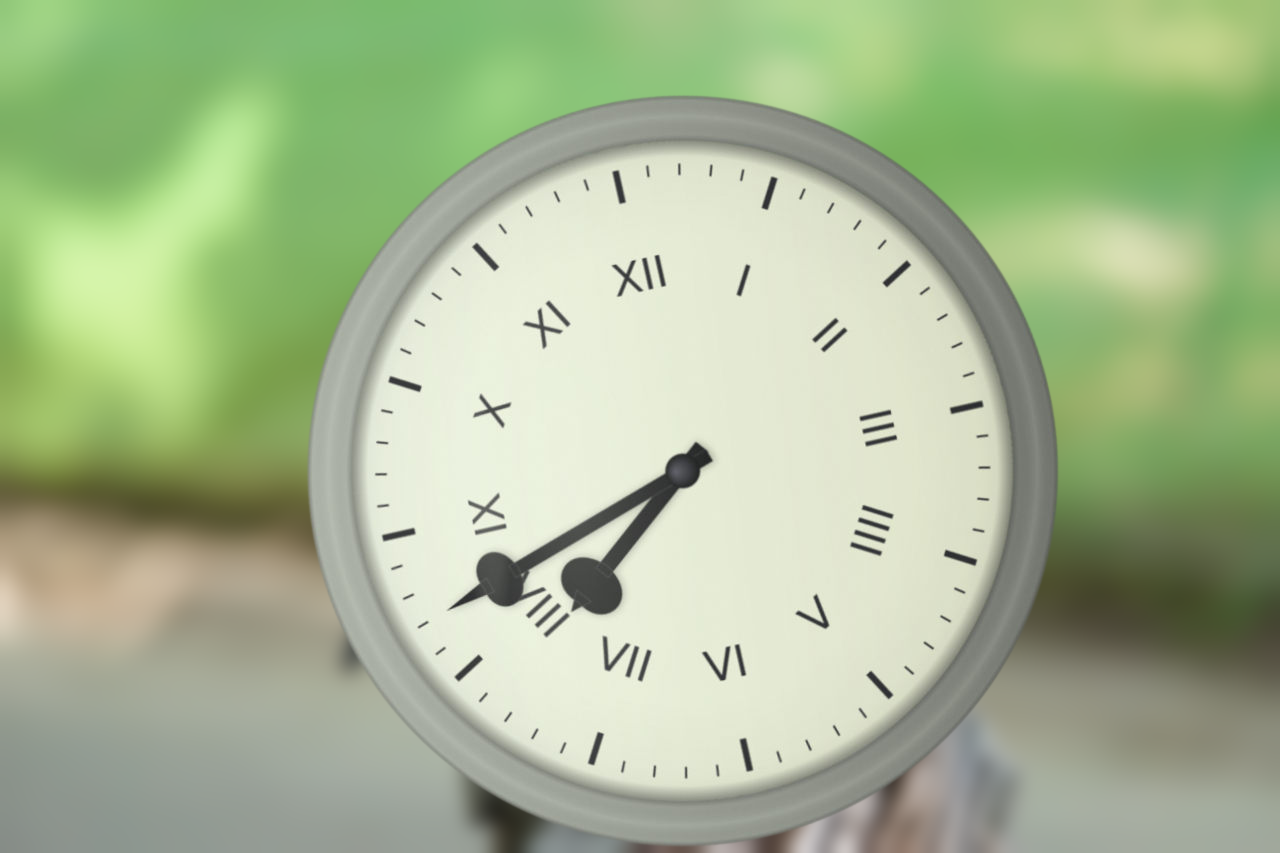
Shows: 7:42
